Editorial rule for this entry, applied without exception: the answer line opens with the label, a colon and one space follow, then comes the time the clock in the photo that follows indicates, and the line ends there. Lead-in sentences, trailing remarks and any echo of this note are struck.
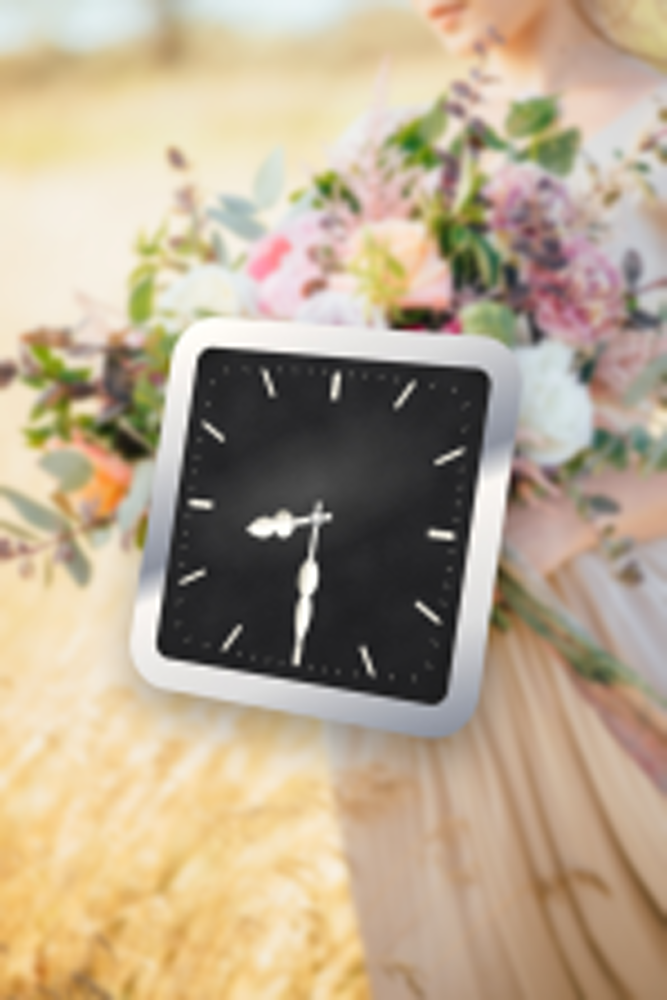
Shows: 8:30
